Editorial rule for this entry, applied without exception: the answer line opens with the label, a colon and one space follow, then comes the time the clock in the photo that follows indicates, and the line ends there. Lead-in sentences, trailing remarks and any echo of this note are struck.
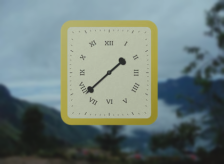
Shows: 1:38
